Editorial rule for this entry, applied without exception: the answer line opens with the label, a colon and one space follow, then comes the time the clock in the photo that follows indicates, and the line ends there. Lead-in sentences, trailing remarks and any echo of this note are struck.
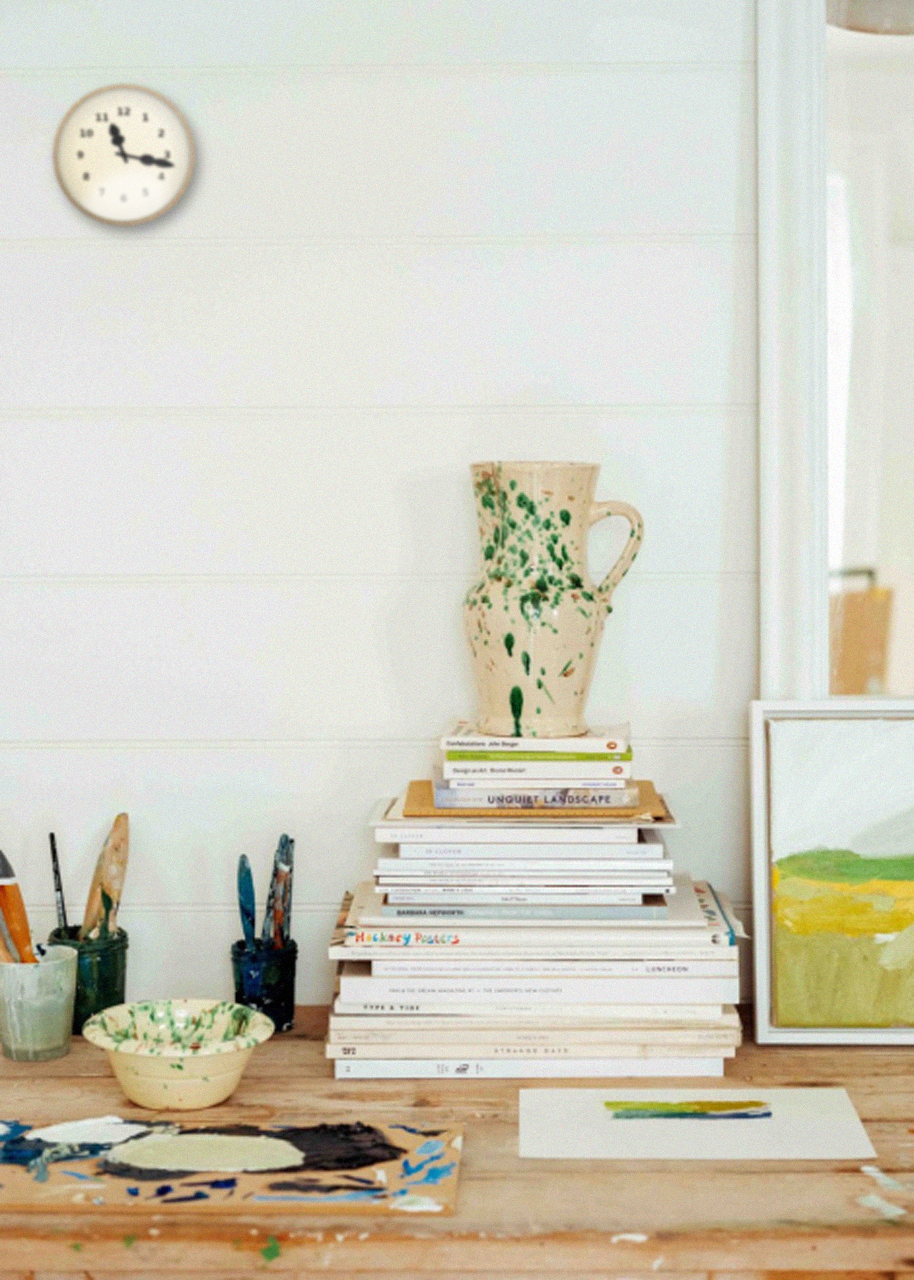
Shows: 11:17
